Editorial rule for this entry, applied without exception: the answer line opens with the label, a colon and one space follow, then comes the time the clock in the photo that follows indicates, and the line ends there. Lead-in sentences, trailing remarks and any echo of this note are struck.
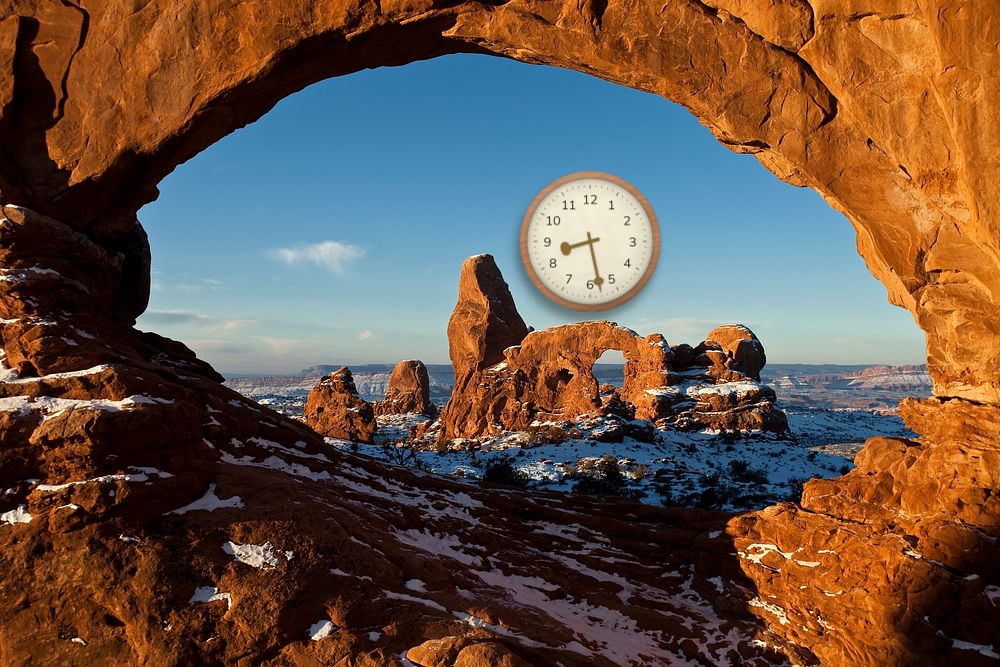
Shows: 8:28
